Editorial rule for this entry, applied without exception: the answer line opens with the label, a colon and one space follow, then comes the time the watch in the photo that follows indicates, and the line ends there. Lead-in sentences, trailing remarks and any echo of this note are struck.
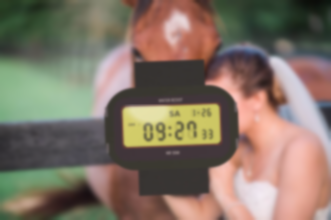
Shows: 9:27
